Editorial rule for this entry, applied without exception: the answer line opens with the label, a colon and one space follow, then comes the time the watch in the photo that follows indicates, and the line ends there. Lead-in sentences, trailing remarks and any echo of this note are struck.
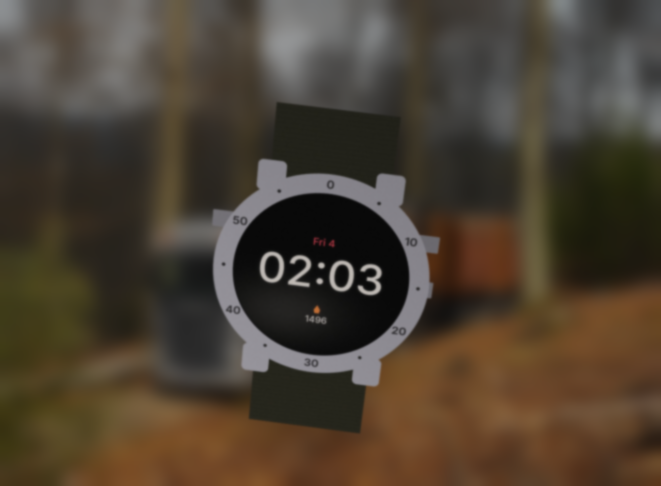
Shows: 2:03
